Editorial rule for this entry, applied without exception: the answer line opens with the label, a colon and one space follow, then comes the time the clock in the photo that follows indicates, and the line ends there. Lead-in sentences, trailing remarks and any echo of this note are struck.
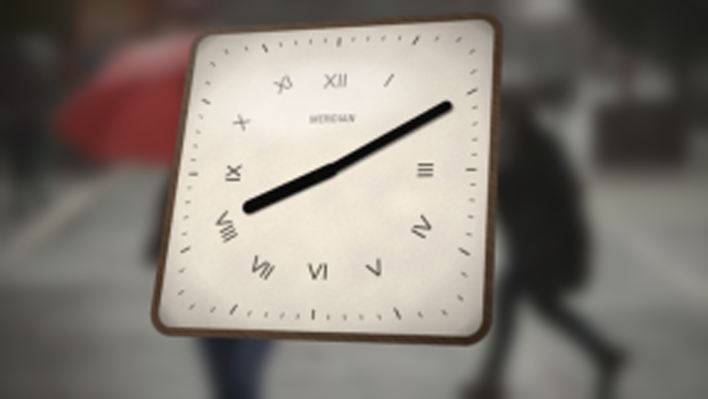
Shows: 8:10
